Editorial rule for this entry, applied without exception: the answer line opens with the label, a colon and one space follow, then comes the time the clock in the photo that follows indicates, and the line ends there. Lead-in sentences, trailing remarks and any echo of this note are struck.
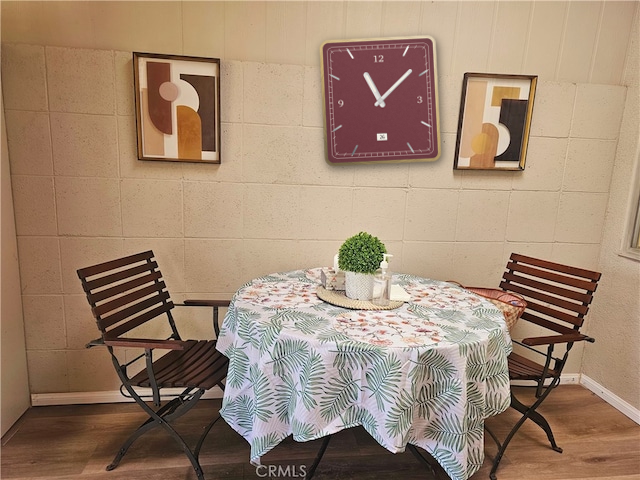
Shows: 11:08
